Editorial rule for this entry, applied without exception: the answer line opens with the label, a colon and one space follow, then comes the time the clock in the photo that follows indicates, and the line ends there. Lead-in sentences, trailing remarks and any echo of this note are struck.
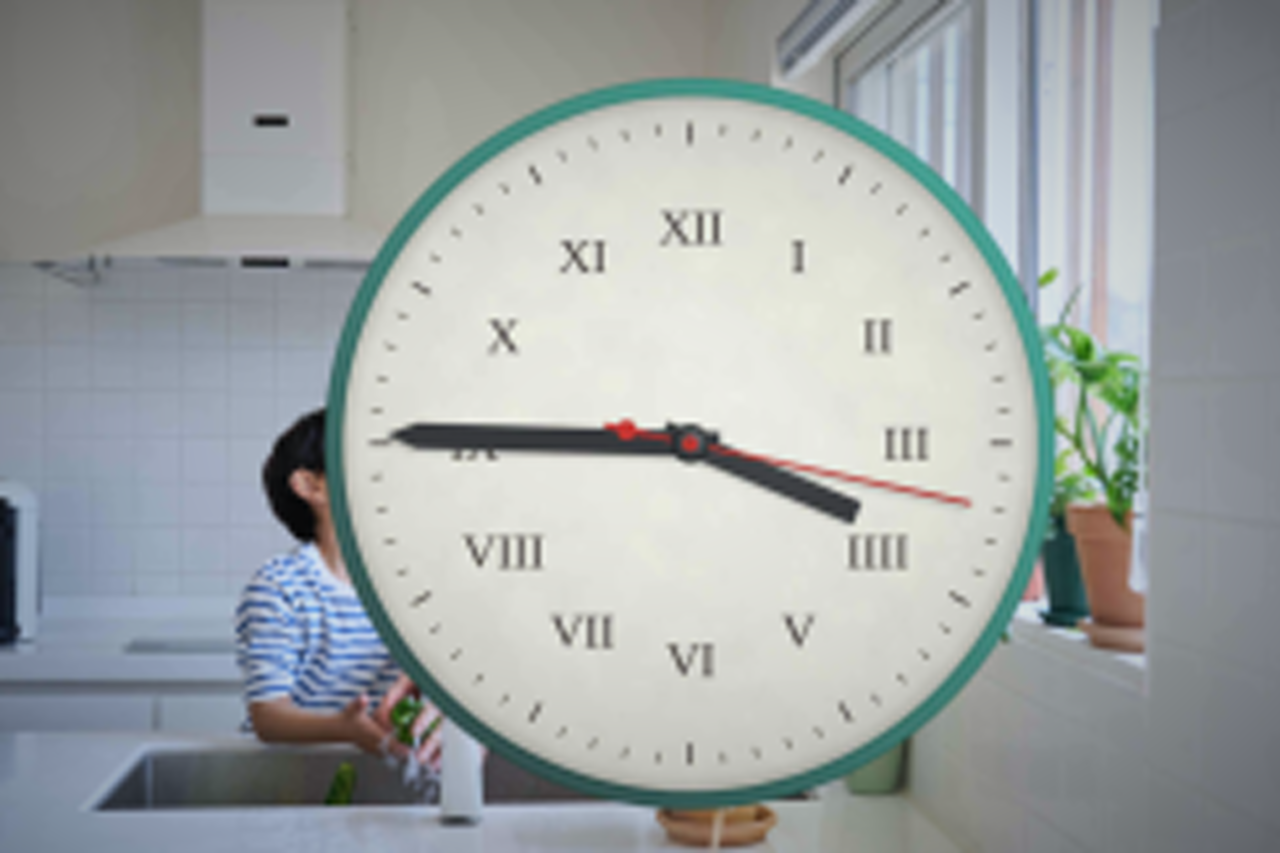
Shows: 3:45:17
